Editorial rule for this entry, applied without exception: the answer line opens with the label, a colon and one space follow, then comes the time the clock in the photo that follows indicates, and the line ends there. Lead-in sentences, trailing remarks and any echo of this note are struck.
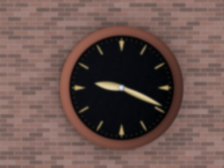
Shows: 9:19
